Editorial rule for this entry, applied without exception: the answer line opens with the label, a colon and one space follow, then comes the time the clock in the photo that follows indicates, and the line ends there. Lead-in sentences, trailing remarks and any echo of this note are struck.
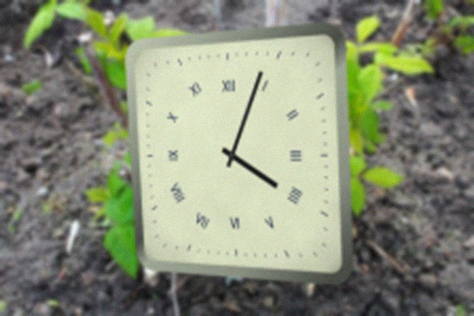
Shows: 4:04
